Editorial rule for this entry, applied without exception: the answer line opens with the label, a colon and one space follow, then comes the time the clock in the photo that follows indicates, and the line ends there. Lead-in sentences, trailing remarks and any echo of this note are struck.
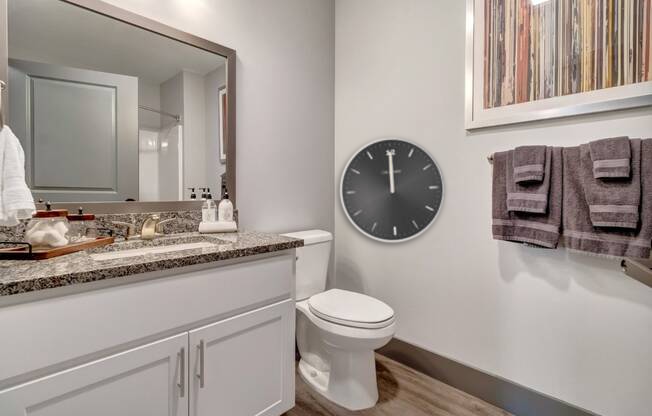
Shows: 12:00
